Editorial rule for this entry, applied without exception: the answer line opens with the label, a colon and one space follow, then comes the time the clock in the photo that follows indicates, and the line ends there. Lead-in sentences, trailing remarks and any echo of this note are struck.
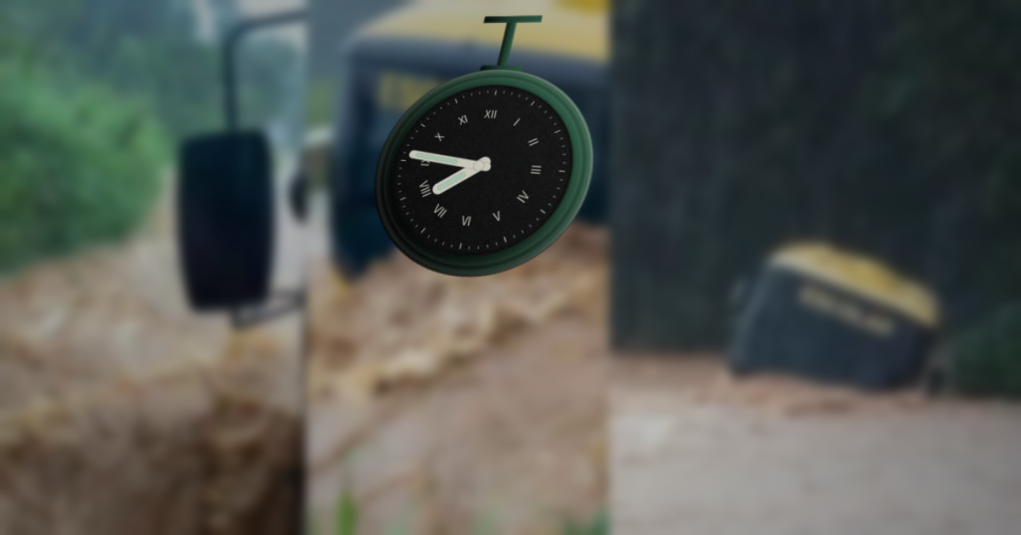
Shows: 7:46
